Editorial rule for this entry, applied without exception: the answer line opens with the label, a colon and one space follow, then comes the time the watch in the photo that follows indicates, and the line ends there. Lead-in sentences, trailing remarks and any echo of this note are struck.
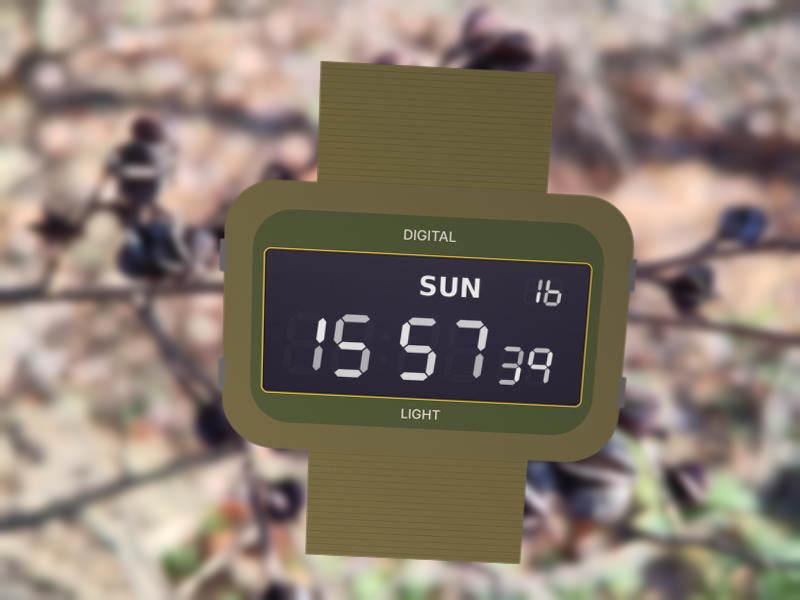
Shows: 15:57:39
